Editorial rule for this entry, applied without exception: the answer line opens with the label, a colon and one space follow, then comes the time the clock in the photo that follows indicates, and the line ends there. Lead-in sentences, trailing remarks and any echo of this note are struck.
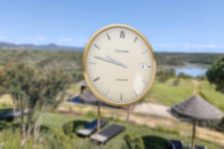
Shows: 9:47
